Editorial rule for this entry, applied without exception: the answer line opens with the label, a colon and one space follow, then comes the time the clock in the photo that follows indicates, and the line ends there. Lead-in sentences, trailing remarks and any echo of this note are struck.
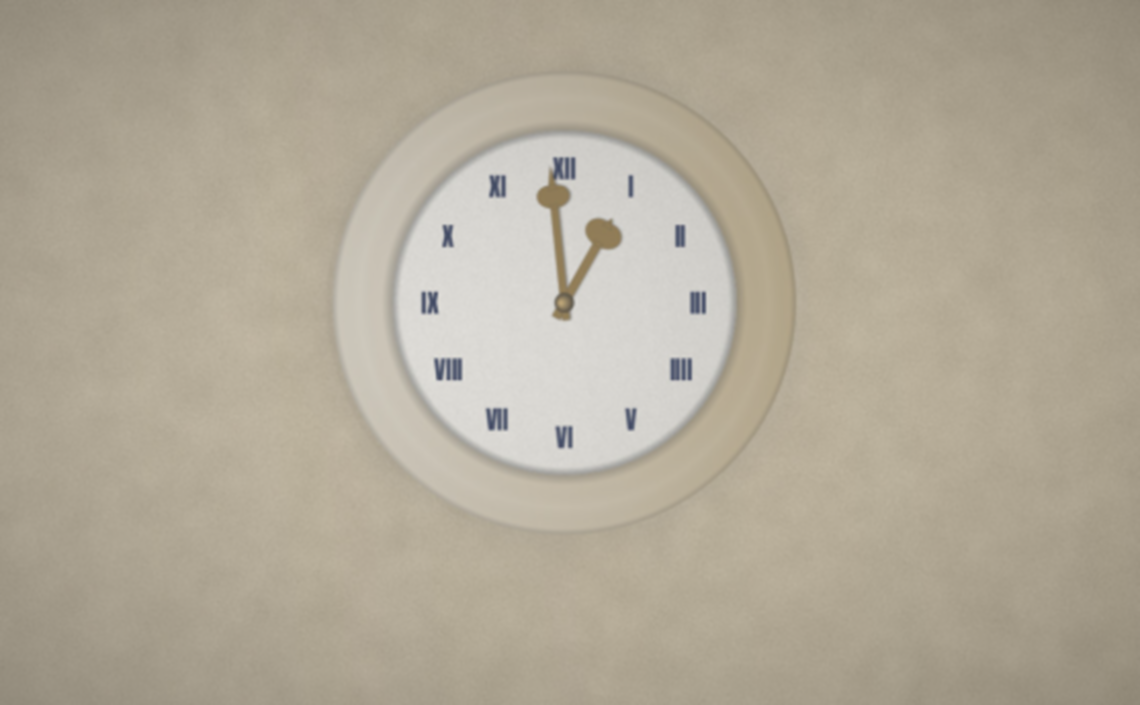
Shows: 12:59
